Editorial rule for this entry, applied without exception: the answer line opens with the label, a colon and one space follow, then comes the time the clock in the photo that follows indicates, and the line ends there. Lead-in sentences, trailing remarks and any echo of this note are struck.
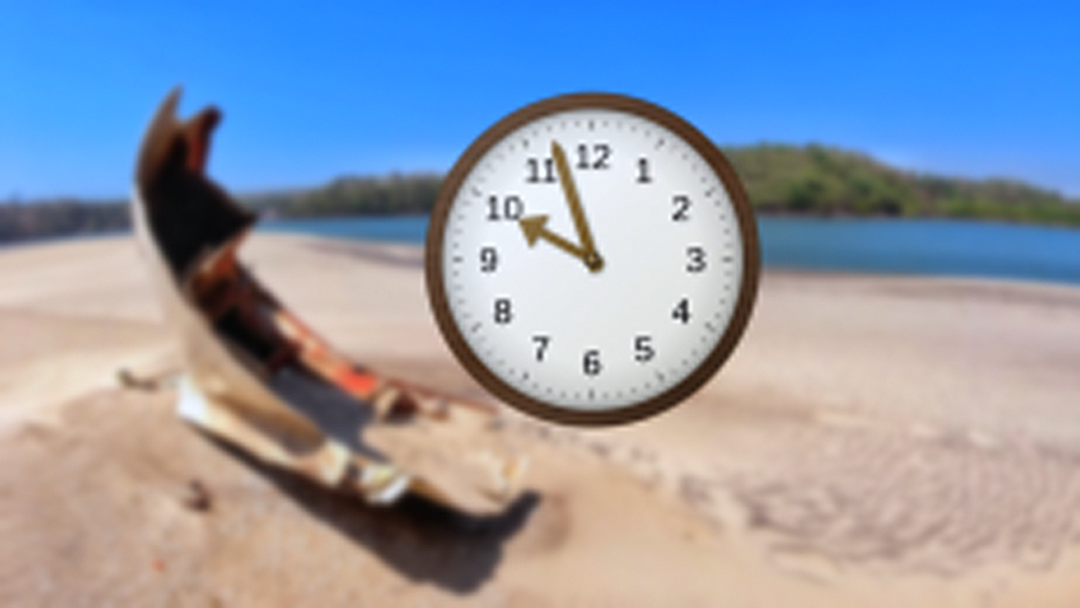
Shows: 9:57
